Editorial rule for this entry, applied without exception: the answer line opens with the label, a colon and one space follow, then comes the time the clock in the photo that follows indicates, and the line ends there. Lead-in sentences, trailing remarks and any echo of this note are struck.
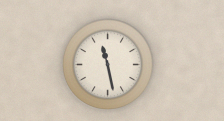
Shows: 11:28
